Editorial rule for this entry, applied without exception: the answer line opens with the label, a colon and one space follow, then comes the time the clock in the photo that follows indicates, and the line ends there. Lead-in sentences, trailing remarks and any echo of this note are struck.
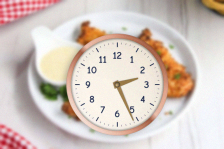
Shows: 2:26
